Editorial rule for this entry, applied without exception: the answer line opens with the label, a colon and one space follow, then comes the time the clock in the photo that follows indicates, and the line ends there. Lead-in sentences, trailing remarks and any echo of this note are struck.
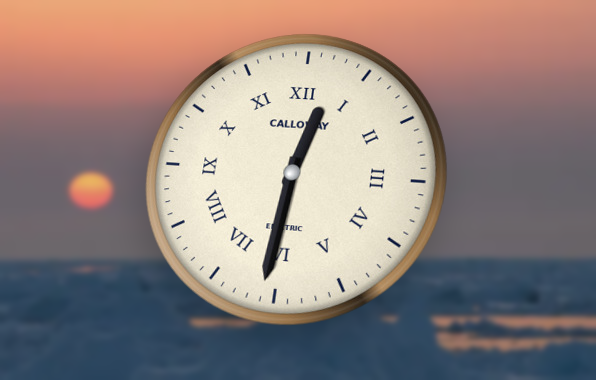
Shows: 12:31
